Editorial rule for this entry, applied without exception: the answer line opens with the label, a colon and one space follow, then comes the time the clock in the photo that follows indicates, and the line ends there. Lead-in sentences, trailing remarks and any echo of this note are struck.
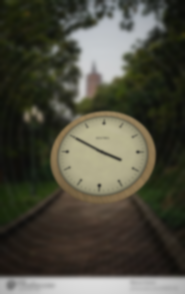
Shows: 3:50
